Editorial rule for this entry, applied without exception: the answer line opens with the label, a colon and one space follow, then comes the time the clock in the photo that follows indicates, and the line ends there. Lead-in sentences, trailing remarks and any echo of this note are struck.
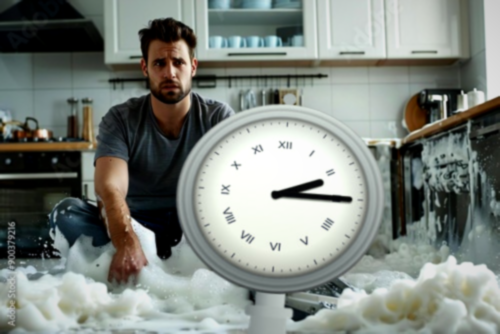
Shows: 2:15
